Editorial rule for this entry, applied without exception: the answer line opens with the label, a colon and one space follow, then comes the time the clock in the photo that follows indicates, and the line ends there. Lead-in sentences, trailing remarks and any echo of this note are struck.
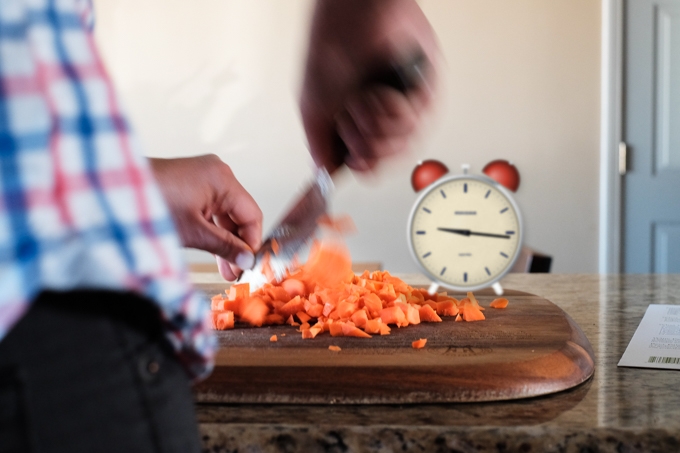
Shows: 9:16
